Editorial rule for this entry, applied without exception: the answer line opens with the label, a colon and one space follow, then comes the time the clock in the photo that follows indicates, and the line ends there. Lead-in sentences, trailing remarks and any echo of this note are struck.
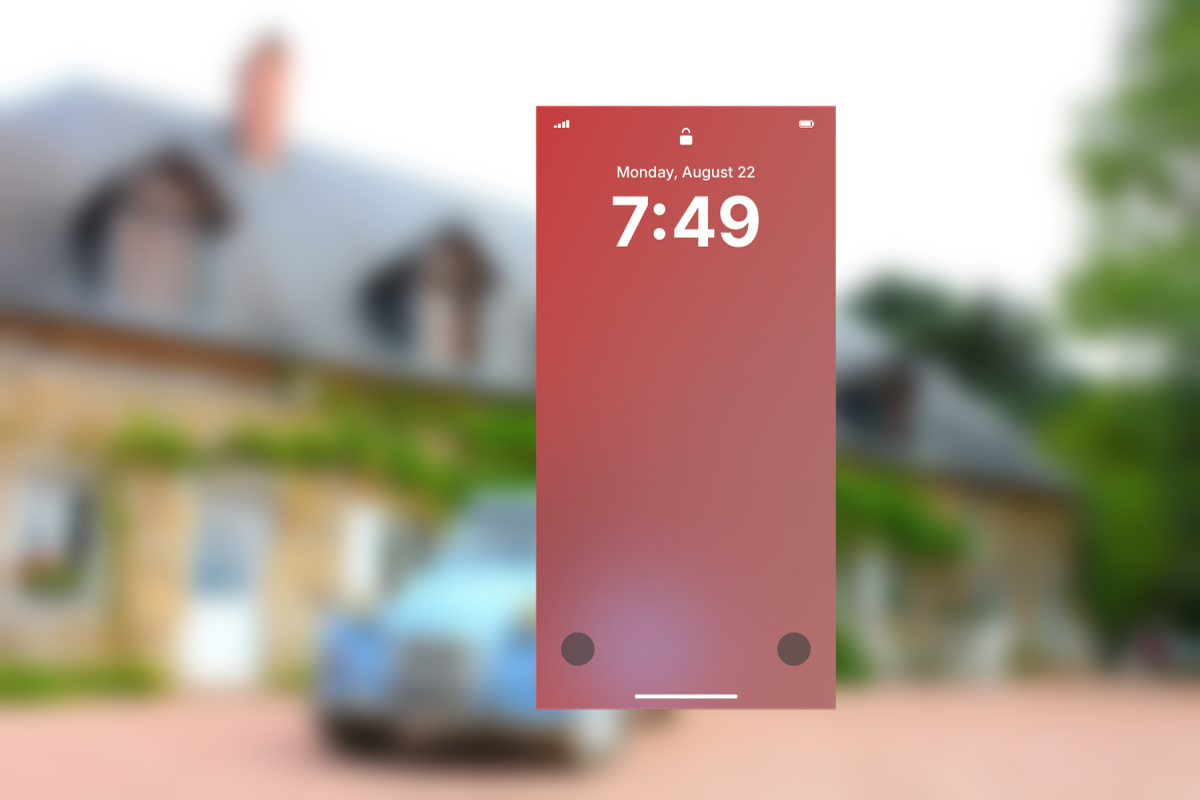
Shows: 7:49
